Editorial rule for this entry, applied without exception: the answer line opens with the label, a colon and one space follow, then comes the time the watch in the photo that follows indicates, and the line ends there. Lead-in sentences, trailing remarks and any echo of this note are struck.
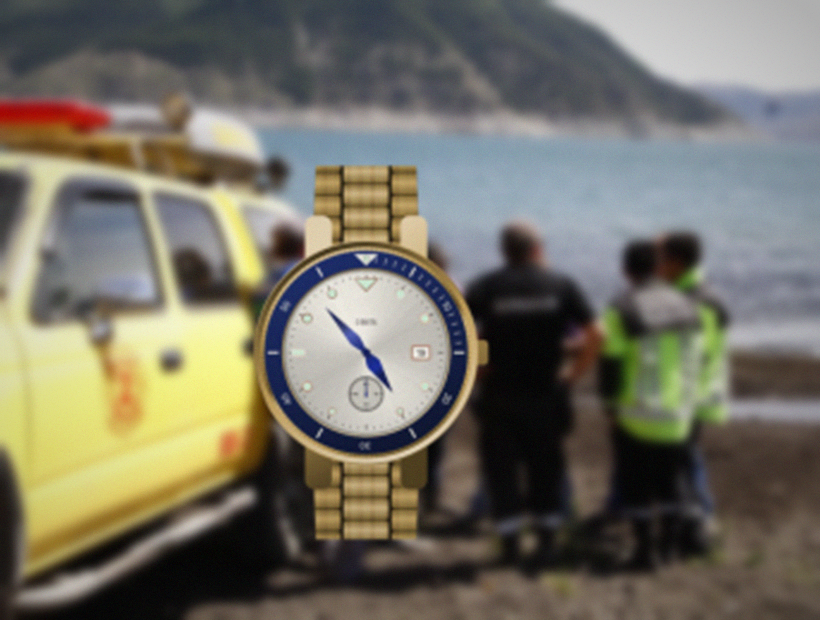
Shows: 4:53
